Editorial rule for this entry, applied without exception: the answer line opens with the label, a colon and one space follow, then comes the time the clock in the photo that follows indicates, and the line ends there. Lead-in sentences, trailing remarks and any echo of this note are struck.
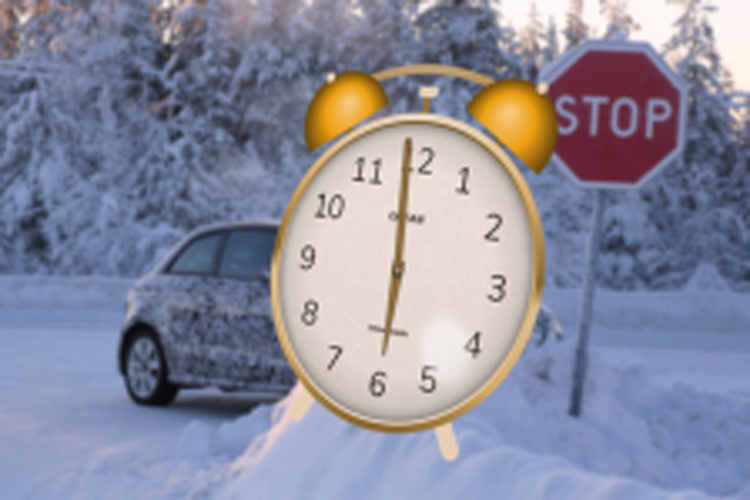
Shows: 5:59
